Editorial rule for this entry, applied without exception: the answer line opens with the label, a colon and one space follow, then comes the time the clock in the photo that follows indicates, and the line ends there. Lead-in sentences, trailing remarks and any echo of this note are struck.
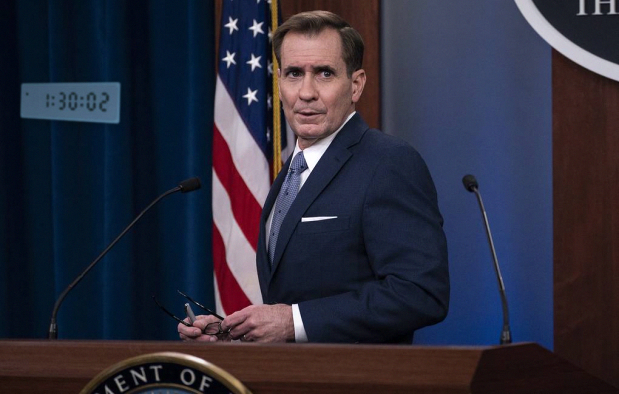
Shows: 1:30:02
